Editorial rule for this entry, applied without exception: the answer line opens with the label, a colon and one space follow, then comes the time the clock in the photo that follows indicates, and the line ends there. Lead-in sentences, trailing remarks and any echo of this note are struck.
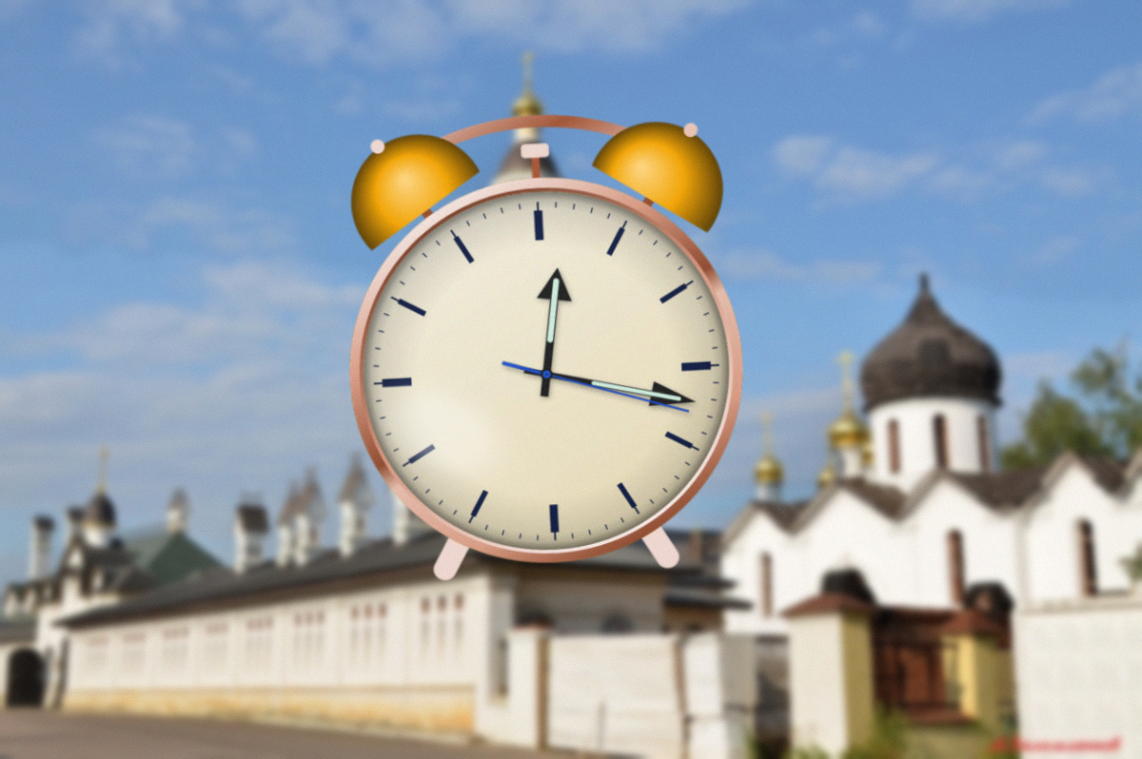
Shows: 12:17:18
